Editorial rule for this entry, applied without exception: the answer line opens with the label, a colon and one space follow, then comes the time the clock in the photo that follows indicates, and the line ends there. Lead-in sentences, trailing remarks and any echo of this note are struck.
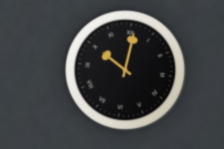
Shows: 10:01
